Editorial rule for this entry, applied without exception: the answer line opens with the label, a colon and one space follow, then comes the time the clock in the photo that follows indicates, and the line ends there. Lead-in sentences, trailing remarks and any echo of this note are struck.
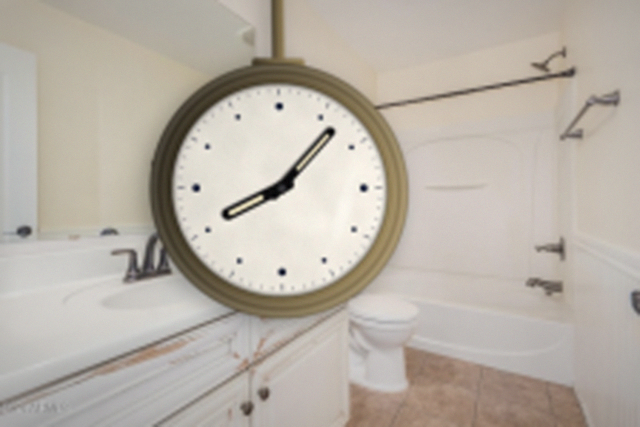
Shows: 8:07
